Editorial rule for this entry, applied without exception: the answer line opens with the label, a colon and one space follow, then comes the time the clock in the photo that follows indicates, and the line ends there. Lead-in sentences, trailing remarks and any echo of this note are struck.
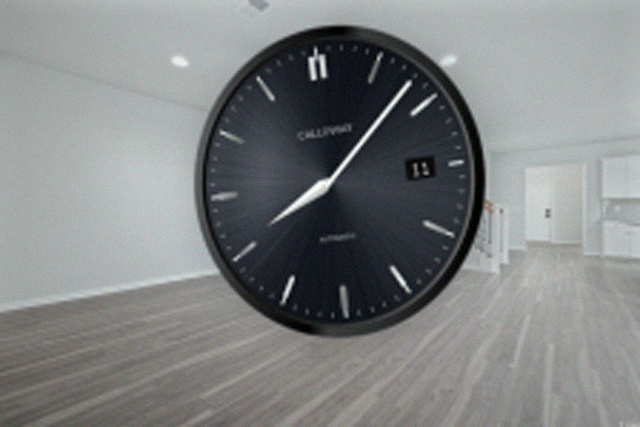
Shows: 8:08
